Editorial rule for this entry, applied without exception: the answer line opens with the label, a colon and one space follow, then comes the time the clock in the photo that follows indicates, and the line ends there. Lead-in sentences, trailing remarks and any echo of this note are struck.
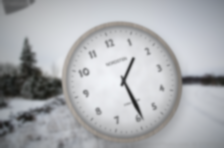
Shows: 1:29
